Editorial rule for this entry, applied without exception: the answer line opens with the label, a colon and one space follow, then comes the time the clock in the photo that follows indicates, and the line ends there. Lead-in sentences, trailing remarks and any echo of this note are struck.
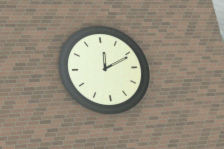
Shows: 12:11
